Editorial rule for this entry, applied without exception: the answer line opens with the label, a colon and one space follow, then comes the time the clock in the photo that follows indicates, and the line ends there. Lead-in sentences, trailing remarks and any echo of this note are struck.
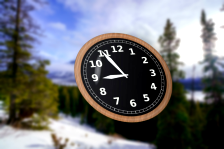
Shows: 8:55
